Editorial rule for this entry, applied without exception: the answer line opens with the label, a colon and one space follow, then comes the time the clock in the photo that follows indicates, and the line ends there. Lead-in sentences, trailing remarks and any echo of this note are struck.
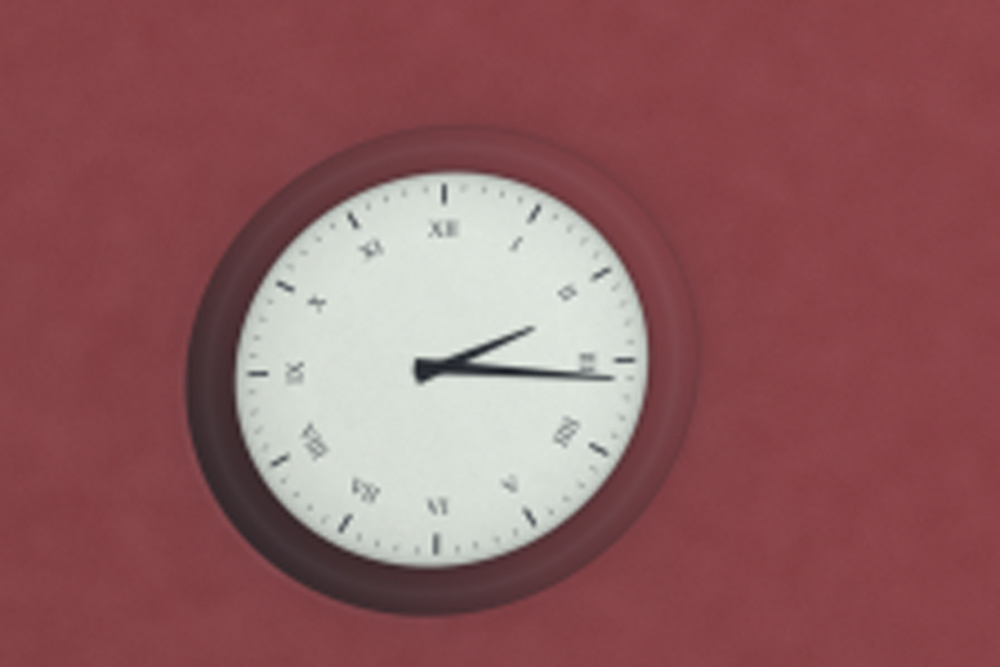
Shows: 2:16
